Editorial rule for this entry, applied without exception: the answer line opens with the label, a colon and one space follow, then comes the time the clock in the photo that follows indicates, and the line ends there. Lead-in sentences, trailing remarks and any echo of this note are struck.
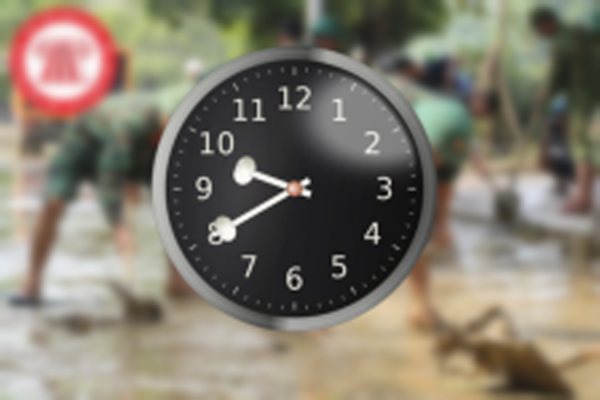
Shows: 9:40
